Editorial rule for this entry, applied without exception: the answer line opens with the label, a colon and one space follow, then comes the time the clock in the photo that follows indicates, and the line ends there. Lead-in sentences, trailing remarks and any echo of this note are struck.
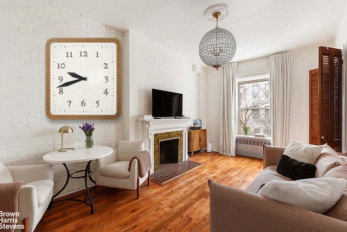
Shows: 9:42
